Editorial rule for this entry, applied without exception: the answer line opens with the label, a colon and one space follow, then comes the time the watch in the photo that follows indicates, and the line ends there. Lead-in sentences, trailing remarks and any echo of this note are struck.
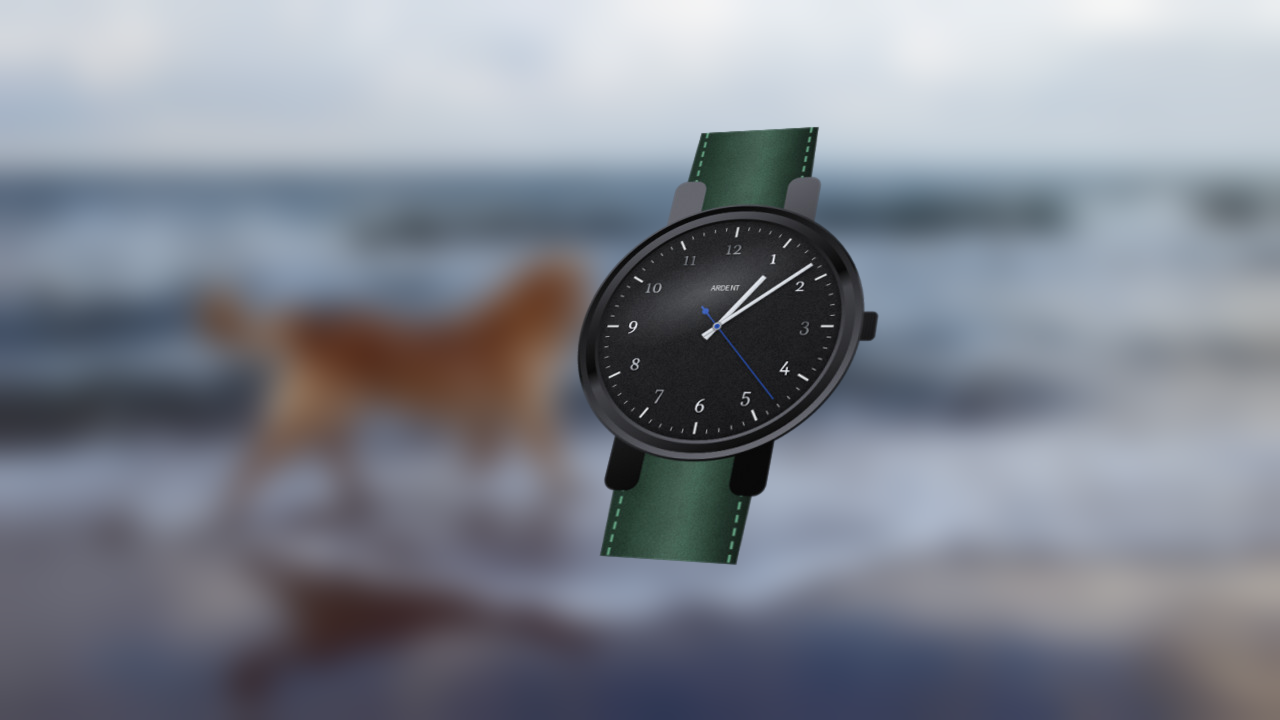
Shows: 1:08:23
